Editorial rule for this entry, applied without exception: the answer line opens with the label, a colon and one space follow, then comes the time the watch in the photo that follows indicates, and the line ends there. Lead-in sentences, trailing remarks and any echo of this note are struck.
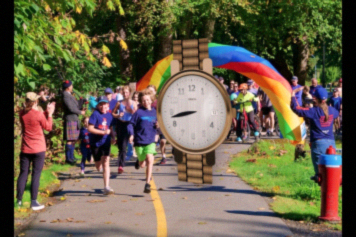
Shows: 8:43
